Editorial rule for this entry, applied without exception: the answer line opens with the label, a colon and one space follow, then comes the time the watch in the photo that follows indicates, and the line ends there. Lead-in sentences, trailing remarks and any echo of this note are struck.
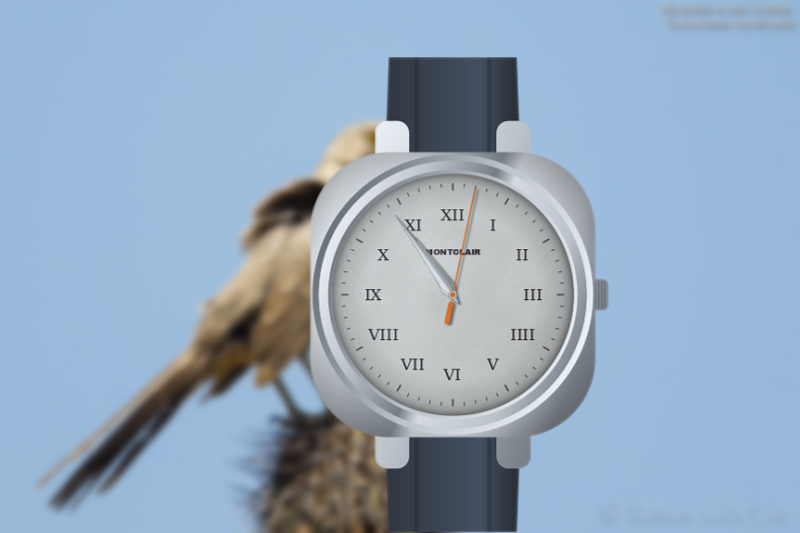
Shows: 10:54:02
